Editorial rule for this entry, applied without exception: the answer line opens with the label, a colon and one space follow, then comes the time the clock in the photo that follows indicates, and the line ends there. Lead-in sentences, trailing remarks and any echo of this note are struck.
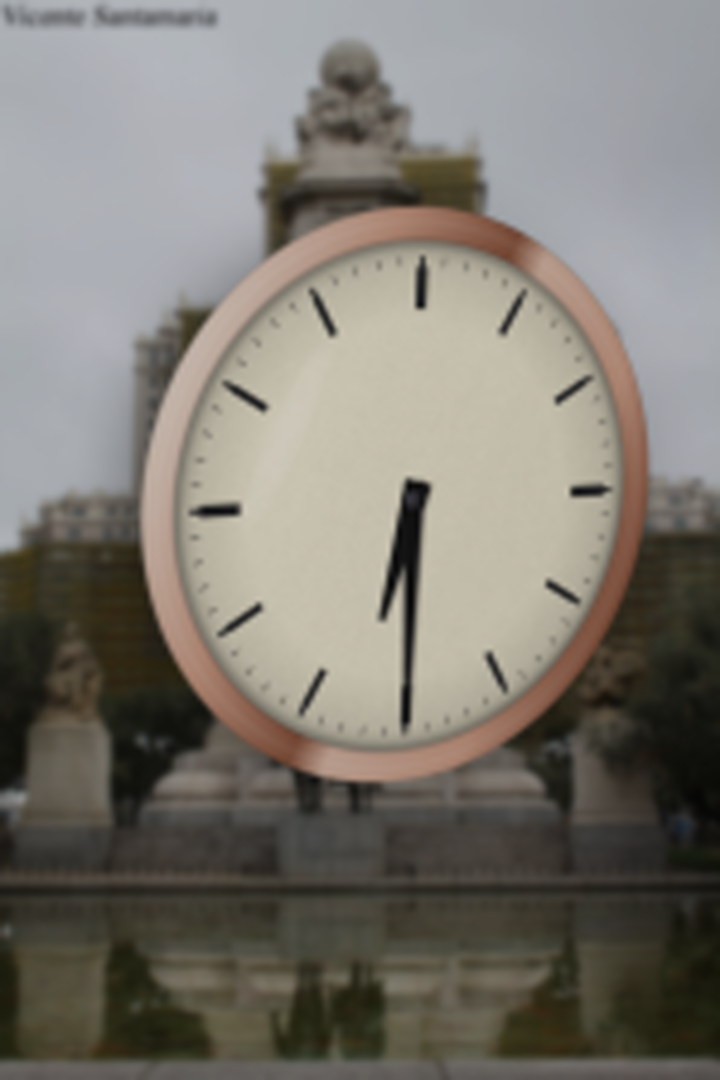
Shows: 6:30
